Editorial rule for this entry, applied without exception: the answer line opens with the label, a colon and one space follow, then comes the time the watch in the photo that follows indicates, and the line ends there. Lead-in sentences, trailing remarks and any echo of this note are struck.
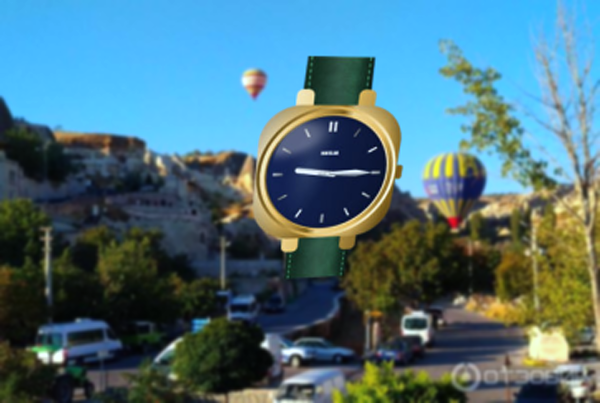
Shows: 9:15
